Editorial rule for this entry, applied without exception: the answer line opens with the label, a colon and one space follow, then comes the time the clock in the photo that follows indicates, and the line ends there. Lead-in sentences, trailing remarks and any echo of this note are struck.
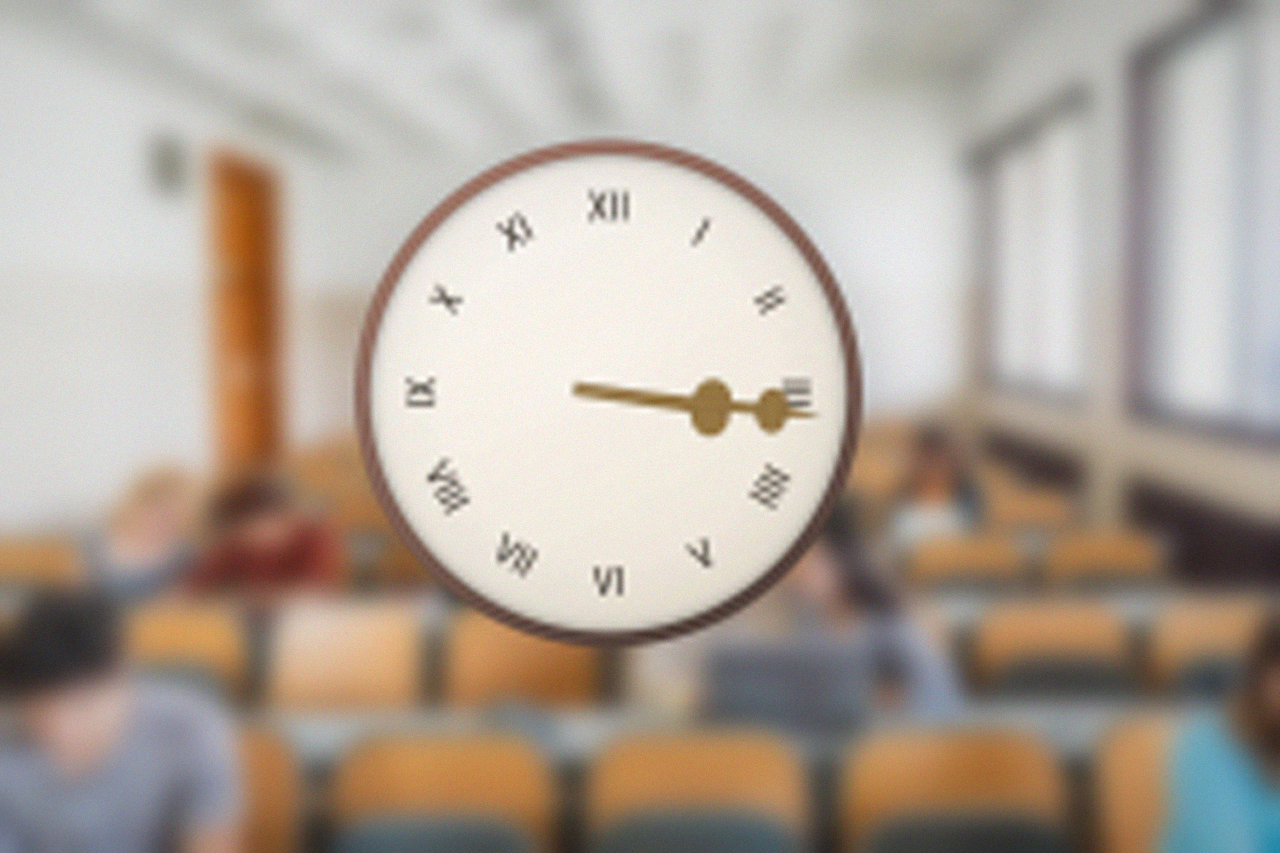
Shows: 3:16
